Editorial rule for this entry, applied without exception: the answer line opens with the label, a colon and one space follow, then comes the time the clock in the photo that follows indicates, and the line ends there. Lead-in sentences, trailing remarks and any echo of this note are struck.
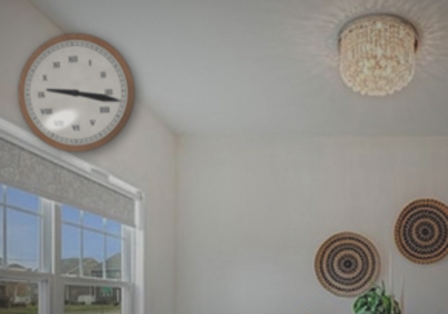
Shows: 9:17
